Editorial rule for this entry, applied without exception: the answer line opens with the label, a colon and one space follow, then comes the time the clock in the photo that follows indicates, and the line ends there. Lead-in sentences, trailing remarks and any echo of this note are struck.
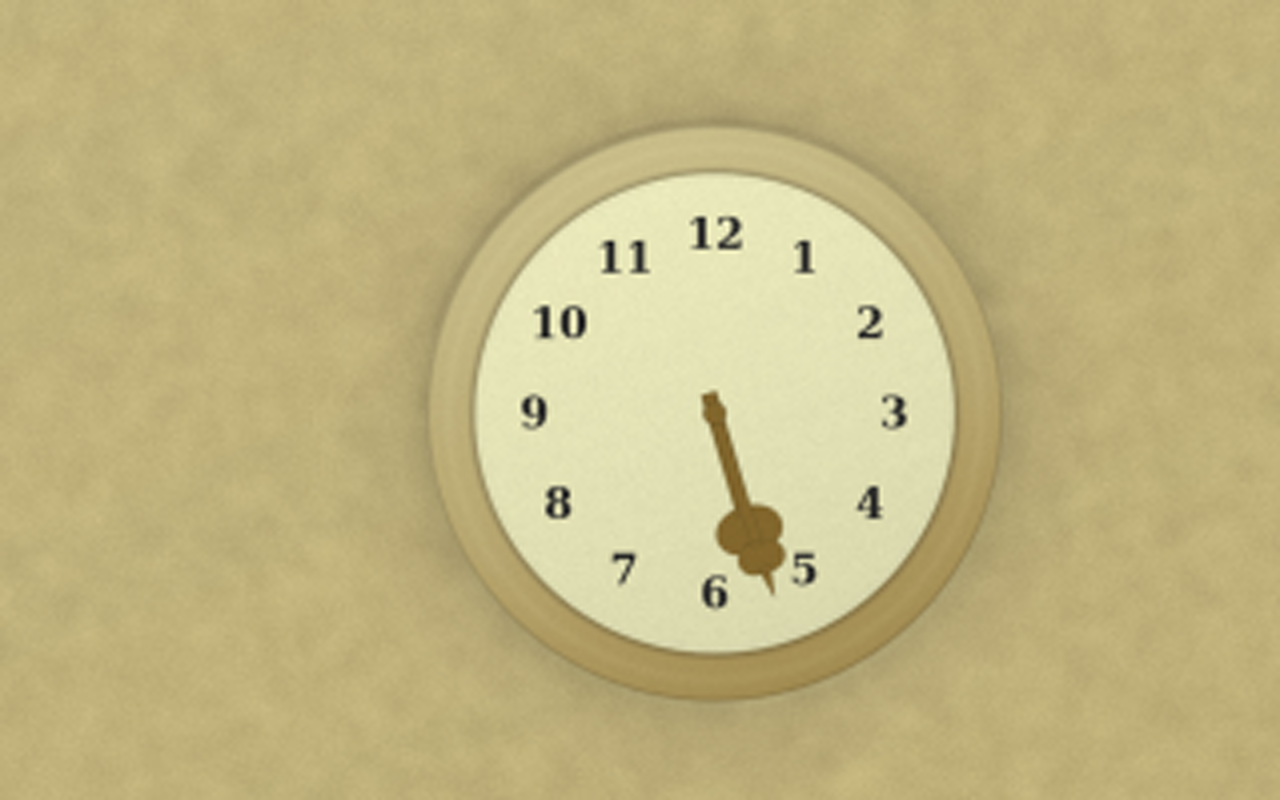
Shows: 5:27
